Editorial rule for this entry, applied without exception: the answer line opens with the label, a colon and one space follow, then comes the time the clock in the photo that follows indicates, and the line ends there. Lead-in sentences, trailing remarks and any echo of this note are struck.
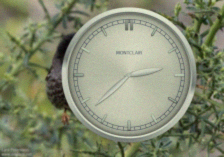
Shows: 2:38
